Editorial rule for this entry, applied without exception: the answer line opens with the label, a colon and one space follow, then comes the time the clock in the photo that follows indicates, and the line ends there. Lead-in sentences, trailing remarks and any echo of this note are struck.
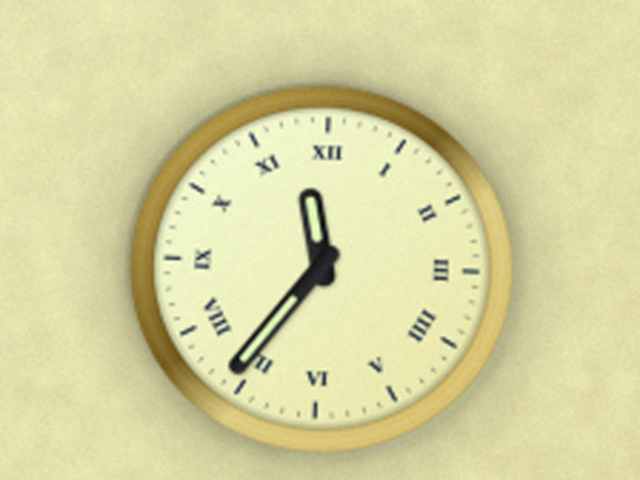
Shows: 11:36
